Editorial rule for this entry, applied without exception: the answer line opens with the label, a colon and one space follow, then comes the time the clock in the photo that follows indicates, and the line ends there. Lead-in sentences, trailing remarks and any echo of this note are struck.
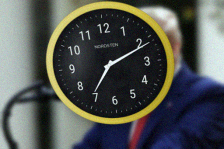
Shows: 7:11
